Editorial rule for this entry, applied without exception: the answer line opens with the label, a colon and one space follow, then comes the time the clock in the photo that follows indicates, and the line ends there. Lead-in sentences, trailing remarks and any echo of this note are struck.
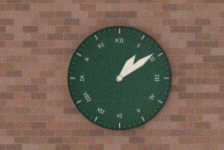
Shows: 1:09
